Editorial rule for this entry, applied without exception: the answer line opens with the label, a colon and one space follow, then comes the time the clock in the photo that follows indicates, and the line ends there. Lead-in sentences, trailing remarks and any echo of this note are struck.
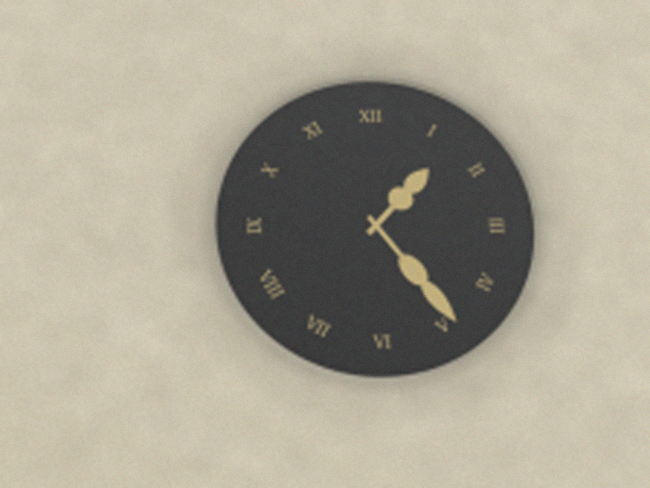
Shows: 1:24
